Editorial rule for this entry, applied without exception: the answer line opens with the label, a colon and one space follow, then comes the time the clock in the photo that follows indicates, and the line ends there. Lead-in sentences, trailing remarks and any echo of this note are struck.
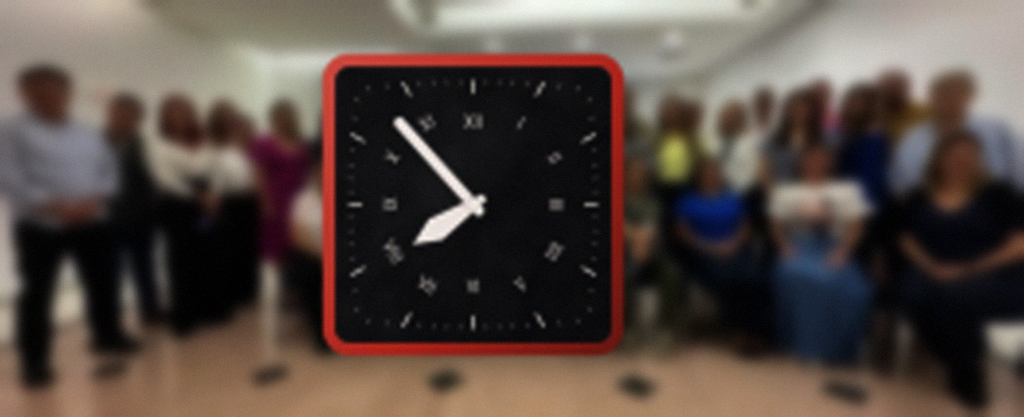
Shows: 7:53
